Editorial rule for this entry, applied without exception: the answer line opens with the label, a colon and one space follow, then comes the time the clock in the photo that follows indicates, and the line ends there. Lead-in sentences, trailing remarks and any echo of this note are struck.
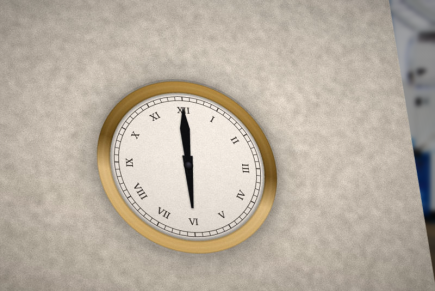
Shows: 6:00
